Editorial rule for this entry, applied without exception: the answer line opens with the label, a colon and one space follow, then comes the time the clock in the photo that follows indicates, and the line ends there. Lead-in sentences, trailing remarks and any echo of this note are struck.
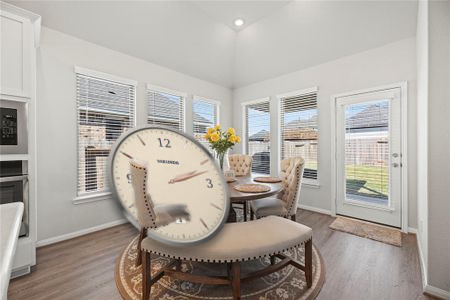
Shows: 2:12
